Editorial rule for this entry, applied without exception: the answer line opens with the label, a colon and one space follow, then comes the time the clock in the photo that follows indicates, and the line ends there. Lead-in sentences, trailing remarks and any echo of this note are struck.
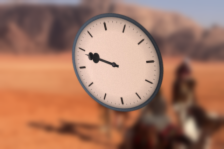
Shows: 9:49
